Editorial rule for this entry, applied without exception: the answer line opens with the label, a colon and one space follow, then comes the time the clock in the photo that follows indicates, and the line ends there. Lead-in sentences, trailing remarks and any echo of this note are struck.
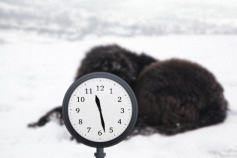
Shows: 11:28
